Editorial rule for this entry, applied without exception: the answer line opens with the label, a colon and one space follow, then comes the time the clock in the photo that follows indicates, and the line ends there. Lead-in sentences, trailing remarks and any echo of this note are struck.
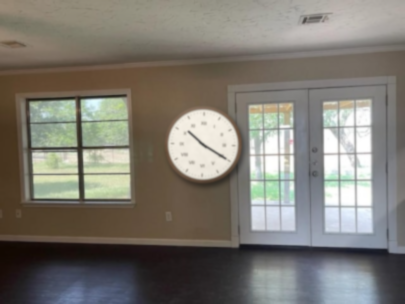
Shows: 10:20
